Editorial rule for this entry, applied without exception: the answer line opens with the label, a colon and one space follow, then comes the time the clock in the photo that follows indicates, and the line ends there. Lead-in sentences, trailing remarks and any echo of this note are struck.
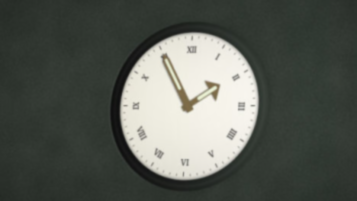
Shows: 1:55
